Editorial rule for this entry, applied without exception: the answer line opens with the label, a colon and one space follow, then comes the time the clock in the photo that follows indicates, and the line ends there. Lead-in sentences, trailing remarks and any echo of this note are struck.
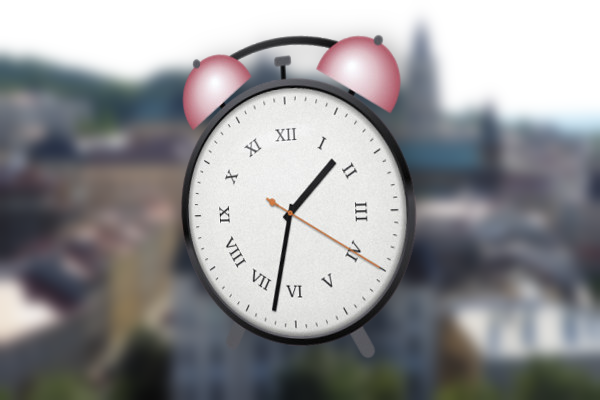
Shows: 1:32:20
